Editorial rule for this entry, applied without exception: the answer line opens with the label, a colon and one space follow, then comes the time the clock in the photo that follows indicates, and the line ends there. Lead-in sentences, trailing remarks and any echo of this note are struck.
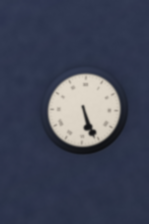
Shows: 5:26
